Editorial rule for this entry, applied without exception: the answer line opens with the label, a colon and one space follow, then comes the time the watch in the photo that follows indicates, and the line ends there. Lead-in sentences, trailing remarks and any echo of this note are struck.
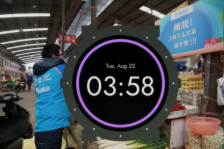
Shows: 3:58
